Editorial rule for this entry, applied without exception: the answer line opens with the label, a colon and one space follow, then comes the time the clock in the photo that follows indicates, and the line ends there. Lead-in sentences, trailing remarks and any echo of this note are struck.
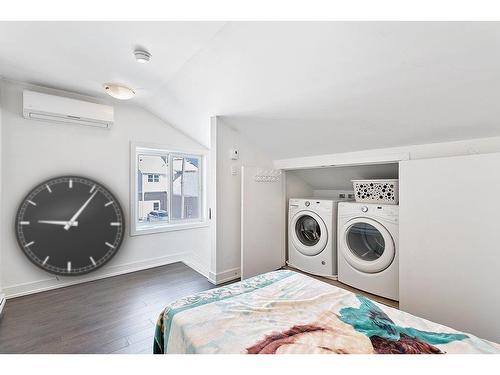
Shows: 9:06
